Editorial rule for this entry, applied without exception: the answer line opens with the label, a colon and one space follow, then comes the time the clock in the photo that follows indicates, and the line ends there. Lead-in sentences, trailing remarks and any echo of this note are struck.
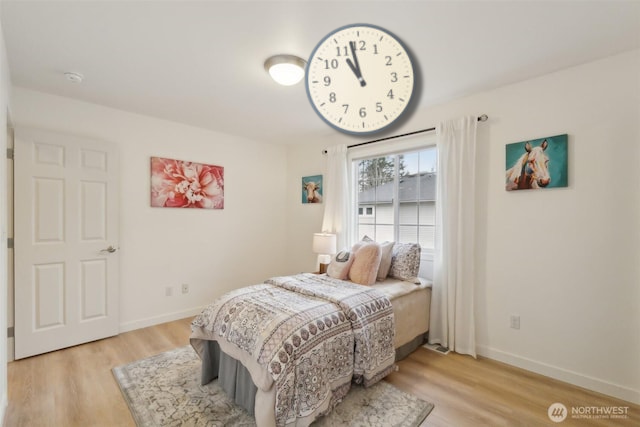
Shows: 10:58
